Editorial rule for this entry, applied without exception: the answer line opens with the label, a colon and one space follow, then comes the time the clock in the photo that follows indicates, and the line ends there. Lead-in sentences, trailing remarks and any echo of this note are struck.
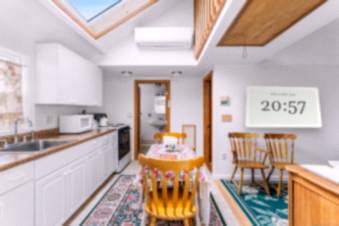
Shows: 20:57
